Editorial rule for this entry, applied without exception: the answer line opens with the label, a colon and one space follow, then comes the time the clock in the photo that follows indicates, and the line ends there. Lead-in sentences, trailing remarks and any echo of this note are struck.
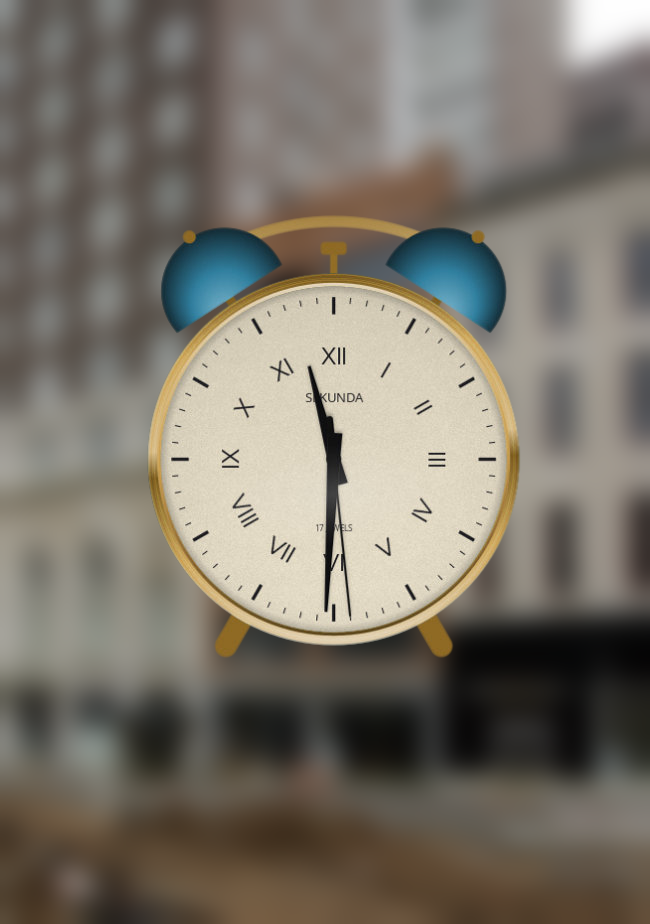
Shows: 11:30:29
